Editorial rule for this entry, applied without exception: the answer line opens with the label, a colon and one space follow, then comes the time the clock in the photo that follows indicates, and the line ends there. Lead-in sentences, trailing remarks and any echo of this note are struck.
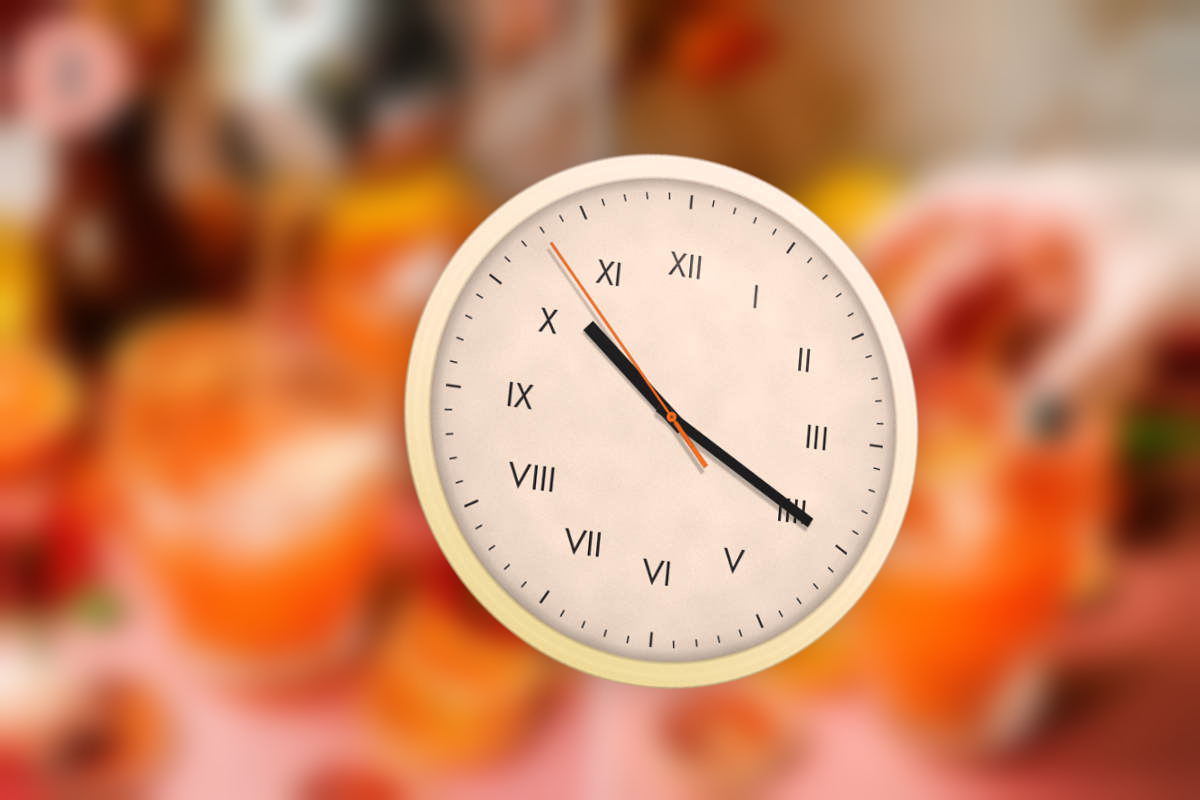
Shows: 10:19:53
